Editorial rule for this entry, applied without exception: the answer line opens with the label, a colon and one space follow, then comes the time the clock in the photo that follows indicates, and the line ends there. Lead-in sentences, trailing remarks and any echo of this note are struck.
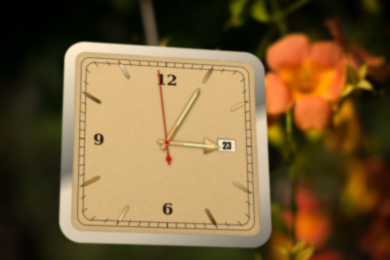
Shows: 3:04:59
